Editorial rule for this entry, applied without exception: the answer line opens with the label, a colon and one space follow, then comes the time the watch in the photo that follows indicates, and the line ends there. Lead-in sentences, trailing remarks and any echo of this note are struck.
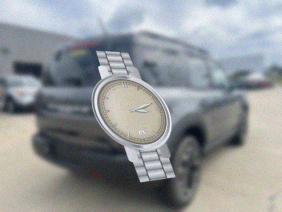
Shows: 3:12
